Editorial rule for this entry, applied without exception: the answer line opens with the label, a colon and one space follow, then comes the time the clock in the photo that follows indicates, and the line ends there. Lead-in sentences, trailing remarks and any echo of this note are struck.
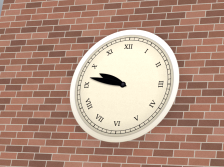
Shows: 9:47
